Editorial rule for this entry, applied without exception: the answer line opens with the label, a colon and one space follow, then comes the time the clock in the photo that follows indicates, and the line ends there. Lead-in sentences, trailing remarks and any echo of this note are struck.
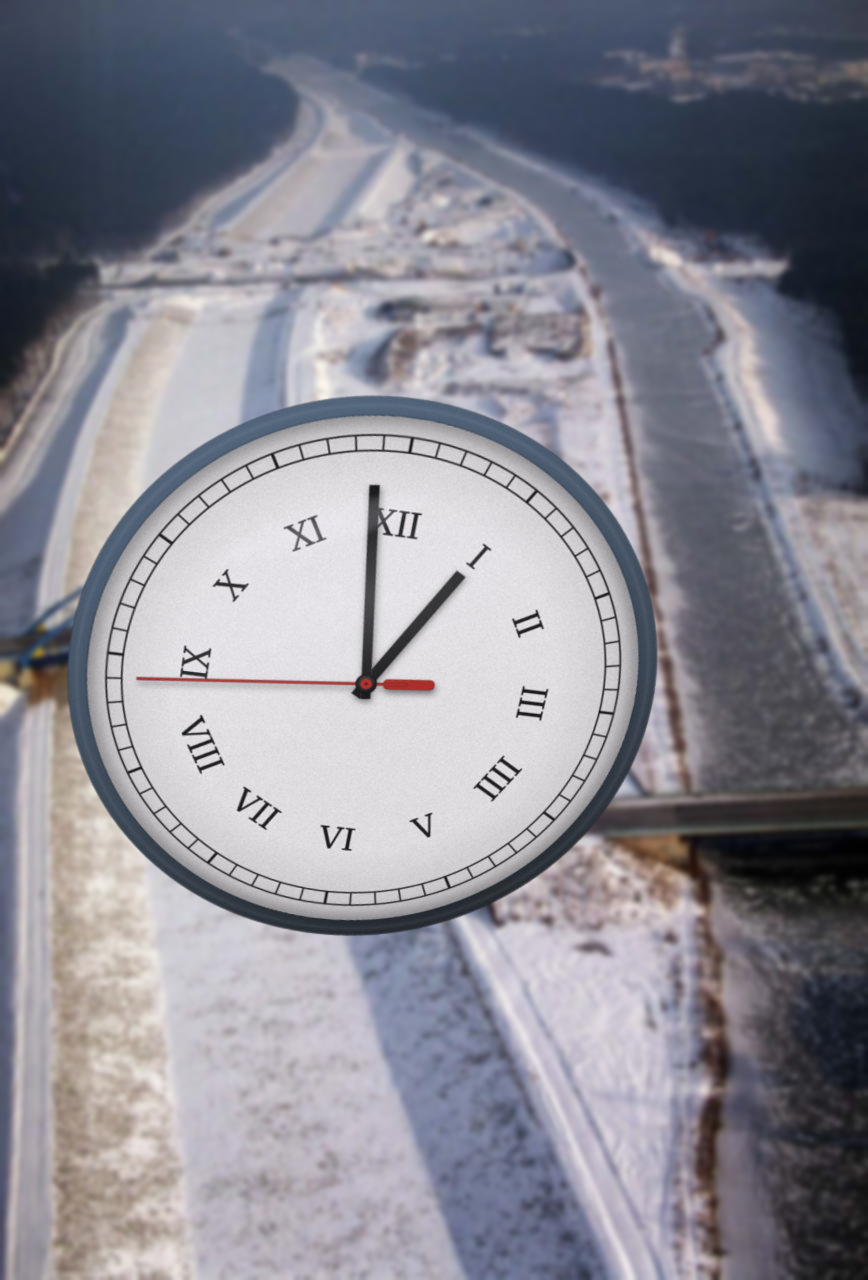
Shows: 12:58:44
